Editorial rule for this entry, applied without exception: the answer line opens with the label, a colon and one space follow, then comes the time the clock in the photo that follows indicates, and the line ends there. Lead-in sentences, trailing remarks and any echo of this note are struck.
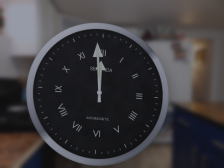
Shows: 11:59
